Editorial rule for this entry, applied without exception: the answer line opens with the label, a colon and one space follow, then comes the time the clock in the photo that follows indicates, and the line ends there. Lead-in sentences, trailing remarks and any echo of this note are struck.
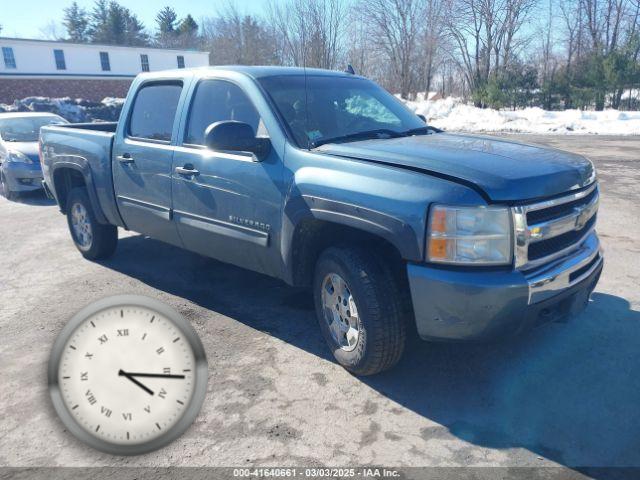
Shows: 4:16
